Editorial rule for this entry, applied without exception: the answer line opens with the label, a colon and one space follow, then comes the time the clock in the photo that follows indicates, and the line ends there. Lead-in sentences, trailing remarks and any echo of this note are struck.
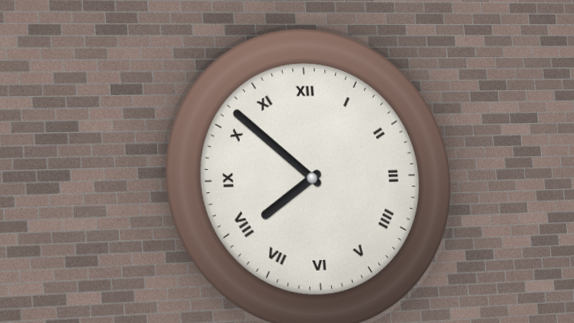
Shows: 7:52
